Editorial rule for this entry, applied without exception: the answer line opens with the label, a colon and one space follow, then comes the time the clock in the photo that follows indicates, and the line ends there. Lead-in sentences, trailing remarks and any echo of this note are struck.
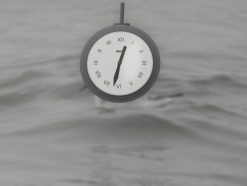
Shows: 12:32
